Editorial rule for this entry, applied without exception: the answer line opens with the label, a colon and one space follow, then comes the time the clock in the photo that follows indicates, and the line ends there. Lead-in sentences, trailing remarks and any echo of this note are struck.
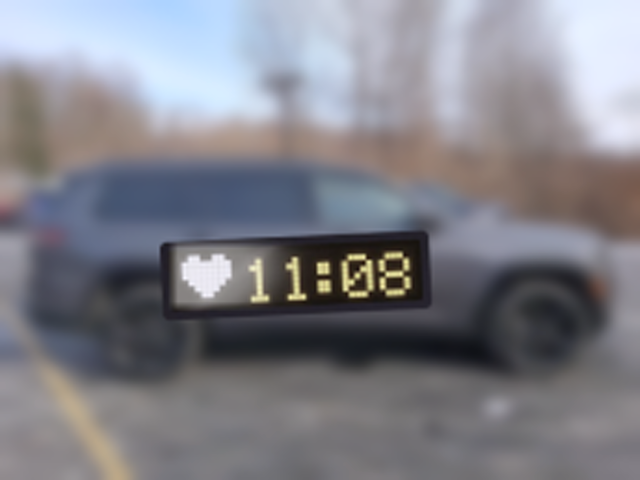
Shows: 11:08
